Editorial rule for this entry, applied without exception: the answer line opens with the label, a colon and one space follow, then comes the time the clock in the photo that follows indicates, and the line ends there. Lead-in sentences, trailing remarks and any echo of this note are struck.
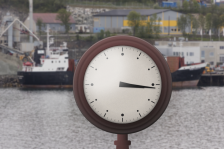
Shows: 3:16
